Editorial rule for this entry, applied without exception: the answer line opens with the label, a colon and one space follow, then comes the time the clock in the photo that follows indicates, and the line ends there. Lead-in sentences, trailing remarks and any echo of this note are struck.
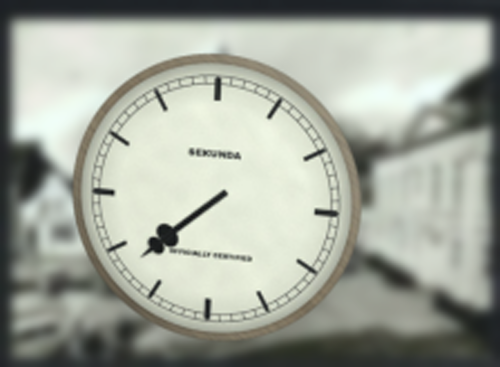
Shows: 7:38
